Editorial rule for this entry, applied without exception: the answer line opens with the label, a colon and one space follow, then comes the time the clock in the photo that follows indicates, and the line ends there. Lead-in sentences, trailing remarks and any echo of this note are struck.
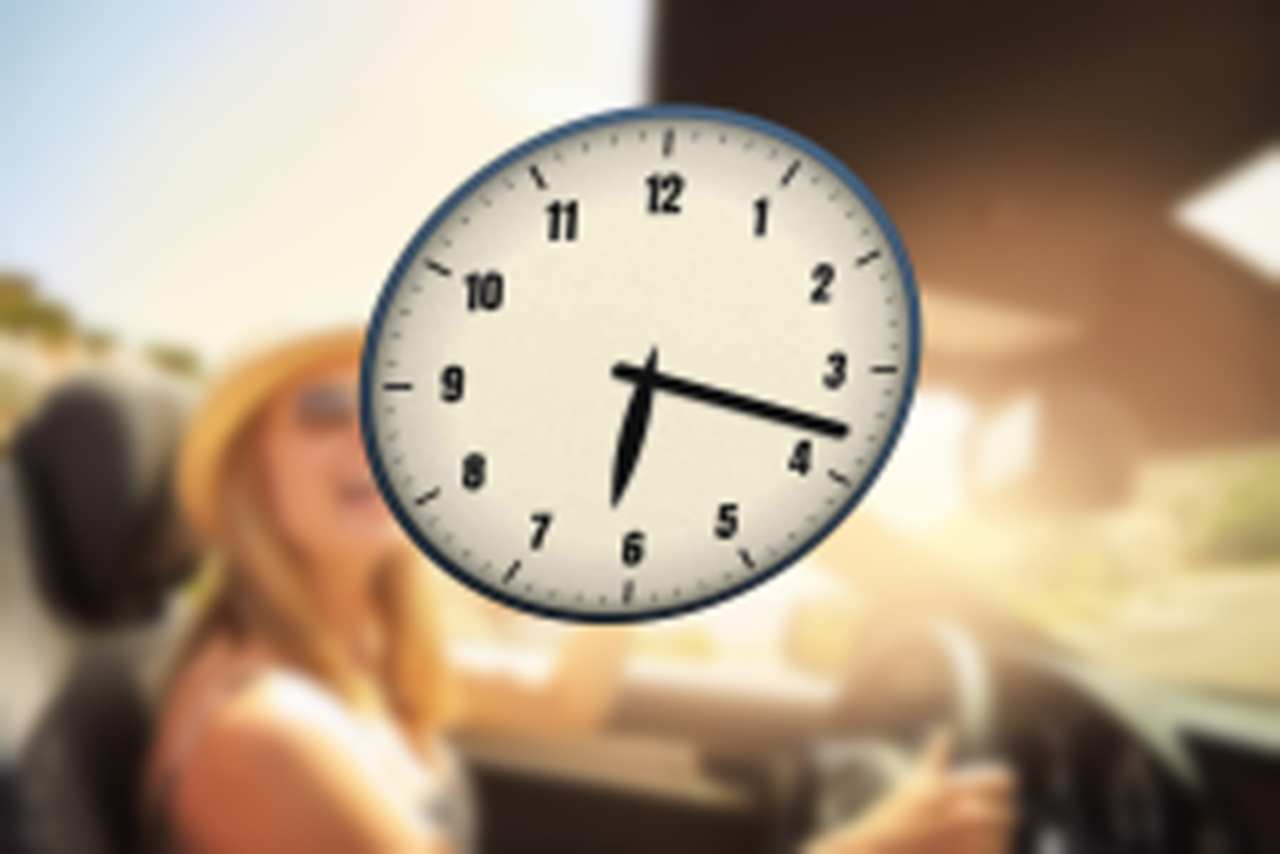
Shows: 6:18
